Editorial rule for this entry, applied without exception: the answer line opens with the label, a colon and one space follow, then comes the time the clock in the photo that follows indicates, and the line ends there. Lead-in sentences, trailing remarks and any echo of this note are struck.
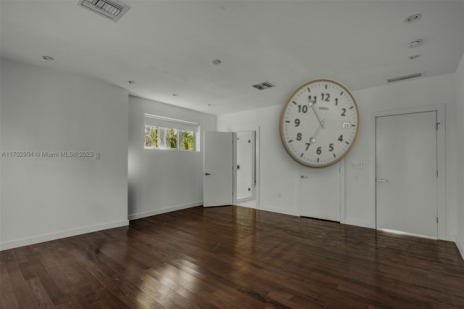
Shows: 6:54
